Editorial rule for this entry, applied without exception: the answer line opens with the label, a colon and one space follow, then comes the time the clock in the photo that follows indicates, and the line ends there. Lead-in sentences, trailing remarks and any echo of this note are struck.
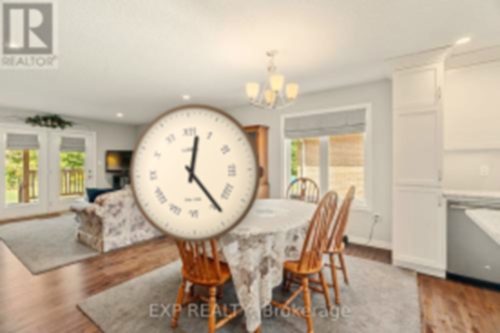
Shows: 12:24
